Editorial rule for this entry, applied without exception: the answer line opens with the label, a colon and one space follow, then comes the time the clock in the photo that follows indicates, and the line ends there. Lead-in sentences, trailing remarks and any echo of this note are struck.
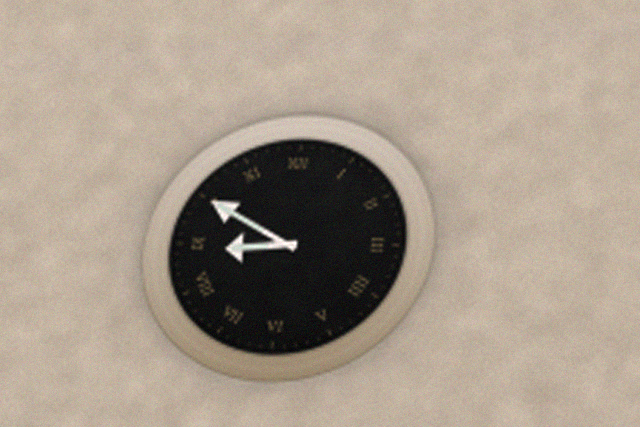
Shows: 8:50
